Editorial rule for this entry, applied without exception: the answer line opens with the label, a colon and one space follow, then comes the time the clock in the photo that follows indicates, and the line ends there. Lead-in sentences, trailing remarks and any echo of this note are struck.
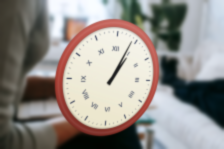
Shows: 1:04
